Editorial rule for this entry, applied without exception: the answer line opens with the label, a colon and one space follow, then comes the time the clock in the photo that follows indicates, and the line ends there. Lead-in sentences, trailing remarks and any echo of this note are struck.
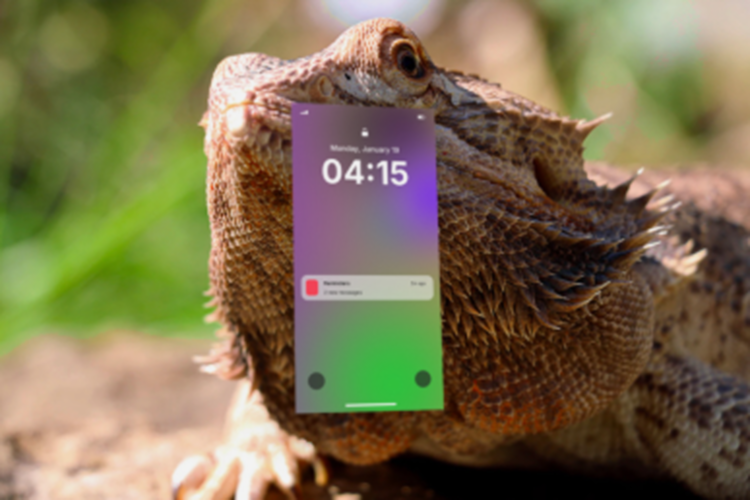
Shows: 4:15
